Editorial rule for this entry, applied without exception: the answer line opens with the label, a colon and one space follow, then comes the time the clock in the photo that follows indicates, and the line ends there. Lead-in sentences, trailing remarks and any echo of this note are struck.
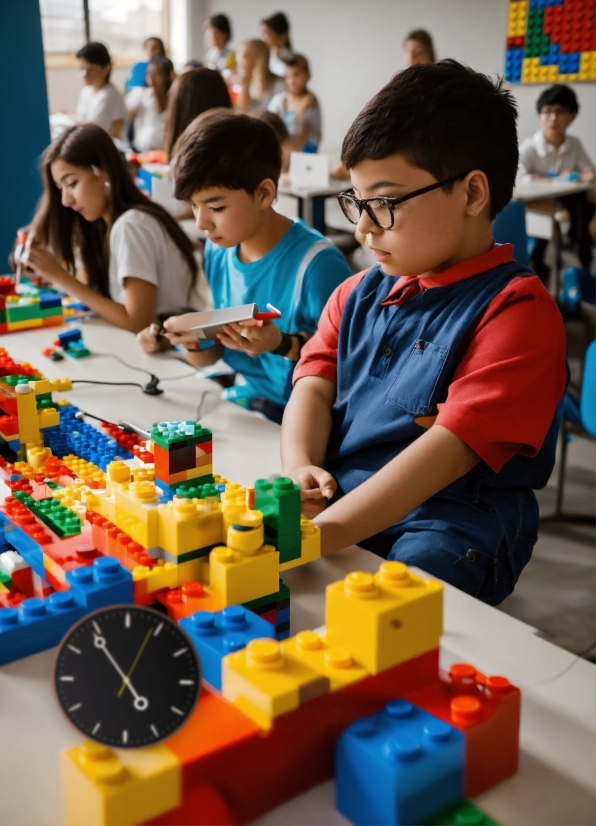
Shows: 4:54:04
